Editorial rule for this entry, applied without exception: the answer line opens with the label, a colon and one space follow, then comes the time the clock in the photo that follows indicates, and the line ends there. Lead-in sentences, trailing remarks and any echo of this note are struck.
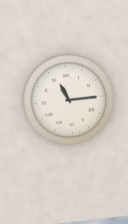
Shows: 11:15
